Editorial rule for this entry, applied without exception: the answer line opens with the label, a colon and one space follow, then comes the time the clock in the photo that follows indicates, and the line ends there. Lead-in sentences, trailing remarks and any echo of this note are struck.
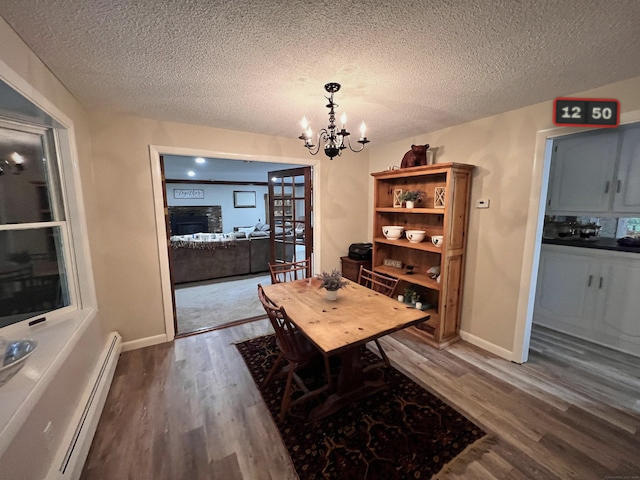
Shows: 12:50
